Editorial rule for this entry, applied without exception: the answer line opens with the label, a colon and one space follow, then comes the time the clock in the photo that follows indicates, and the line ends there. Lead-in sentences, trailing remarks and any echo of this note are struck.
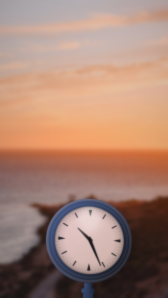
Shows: 10:26
